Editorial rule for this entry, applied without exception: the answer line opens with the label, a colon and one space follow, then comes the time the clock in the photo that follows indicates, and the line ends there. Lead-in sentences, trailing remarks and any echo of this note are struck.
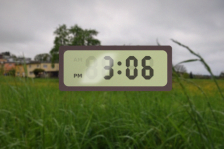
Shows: 3:06
